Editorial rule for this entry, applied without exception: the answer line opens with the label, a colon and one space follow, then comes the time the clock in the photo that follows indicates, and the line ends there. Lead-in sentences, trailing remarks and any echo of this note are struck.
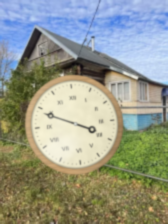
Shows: 3:49
